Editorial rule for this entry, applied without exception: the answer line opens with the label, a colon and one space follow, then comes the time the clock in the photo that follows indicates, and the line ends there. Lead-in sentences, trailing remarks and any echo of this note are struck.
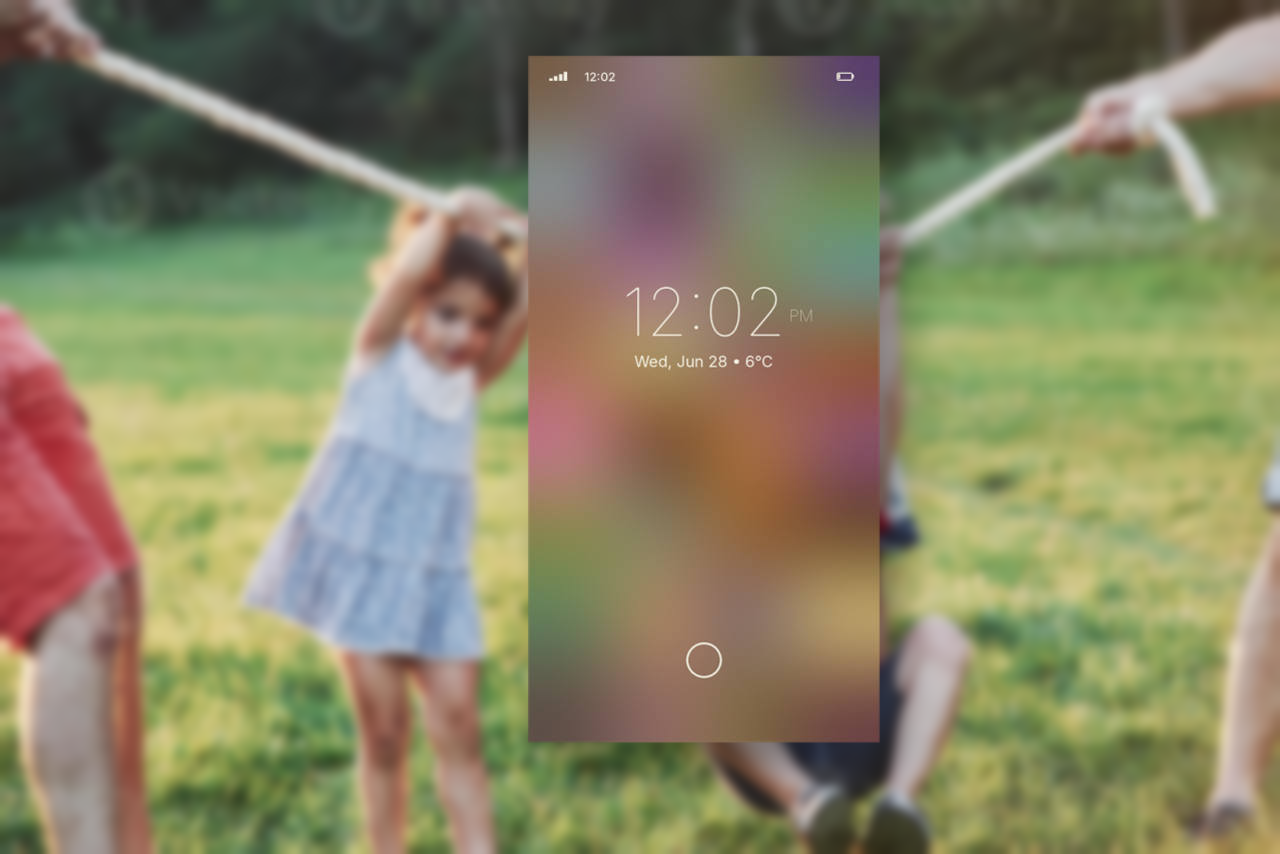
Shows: 12:02
